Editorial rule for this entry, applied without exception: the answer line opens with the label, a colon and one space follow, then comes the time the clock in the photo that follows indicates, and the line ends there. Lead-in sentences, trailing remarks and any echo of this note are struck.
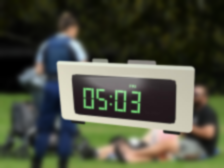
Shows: 5:03
